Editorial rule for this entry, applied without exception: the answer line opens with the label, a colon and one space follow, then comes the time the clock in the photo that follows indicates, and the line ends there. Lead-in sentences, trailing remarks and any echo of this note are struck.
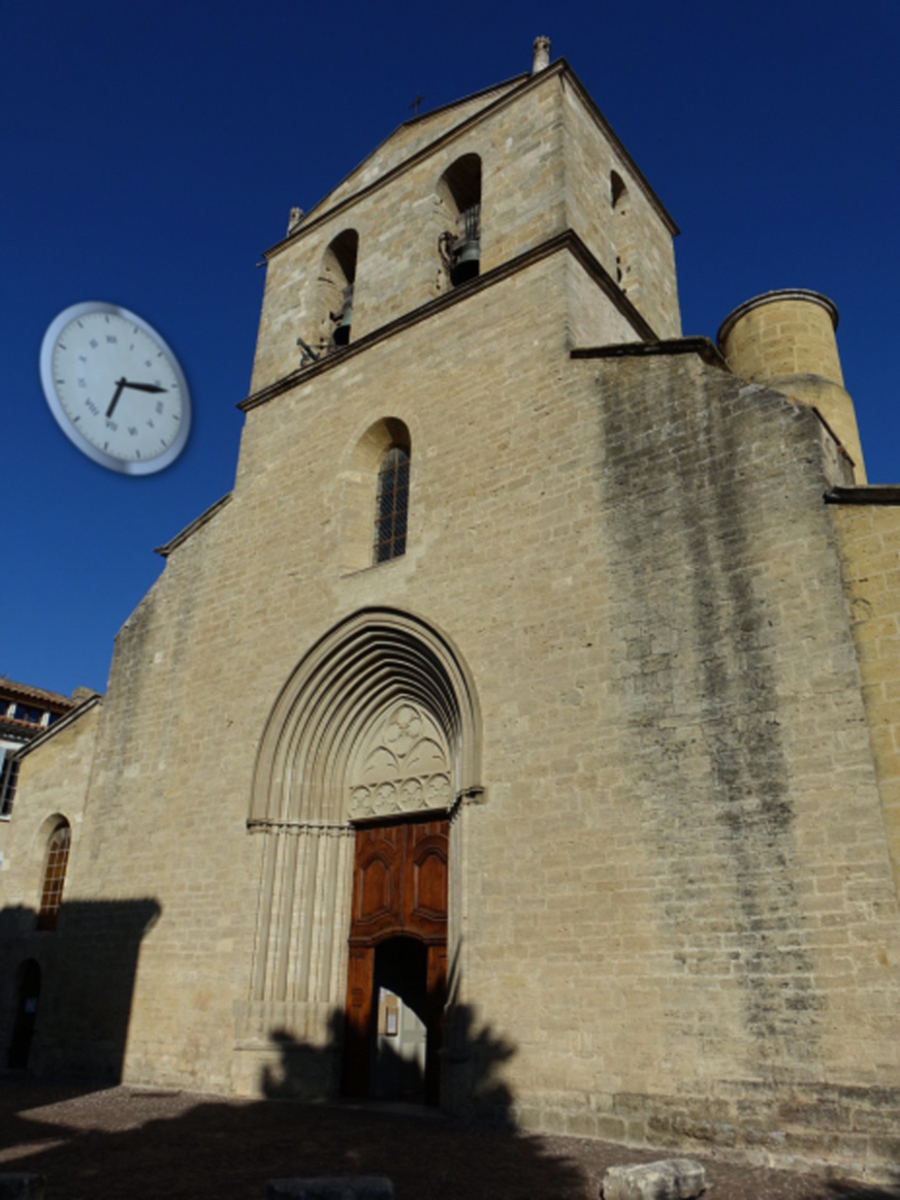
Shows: 7:16
